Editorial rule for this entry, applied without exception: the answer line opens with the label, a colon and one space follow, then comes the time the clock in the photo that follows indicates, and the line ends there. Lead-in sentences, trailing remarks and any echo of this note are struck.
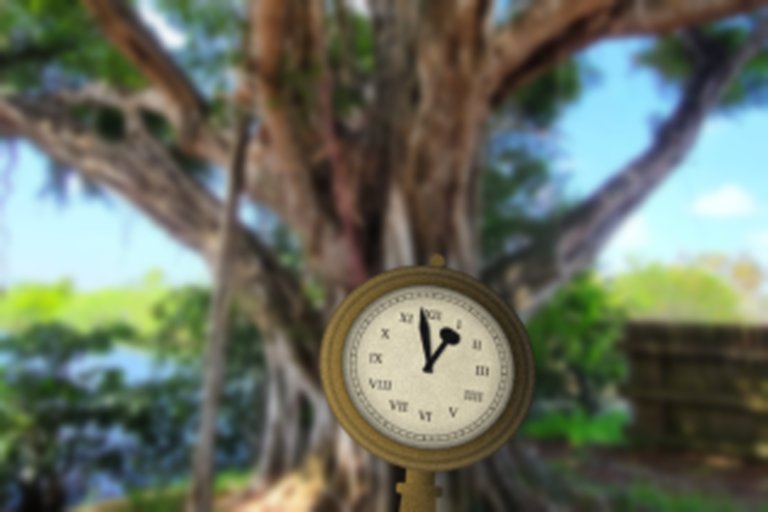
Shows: 12:58
